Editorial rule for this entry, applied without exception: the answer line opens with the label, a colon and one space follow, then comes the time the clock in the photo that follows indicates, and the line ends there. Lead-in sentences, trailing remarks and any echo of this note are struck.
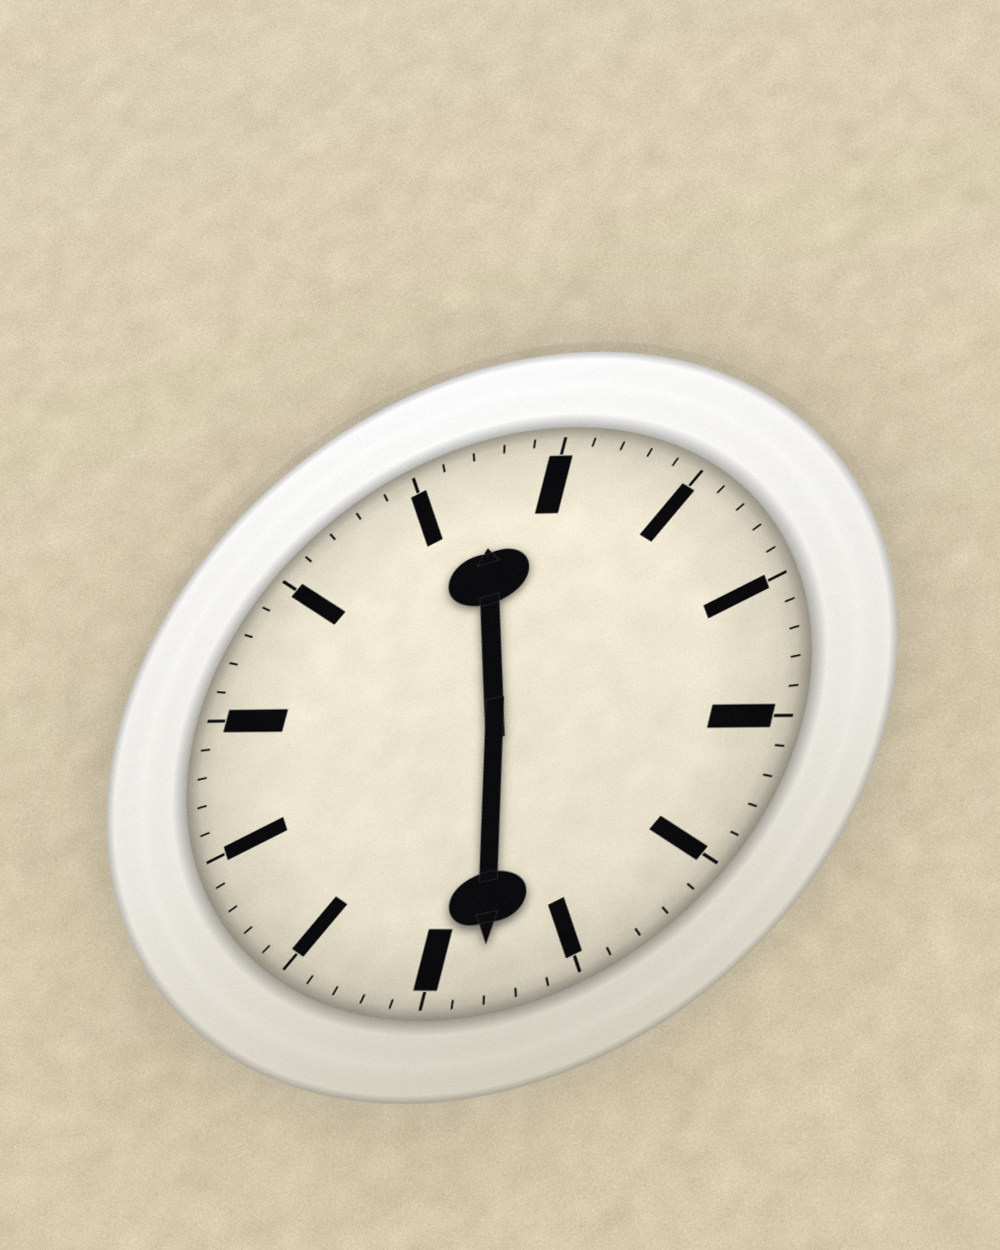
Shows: 11:28
